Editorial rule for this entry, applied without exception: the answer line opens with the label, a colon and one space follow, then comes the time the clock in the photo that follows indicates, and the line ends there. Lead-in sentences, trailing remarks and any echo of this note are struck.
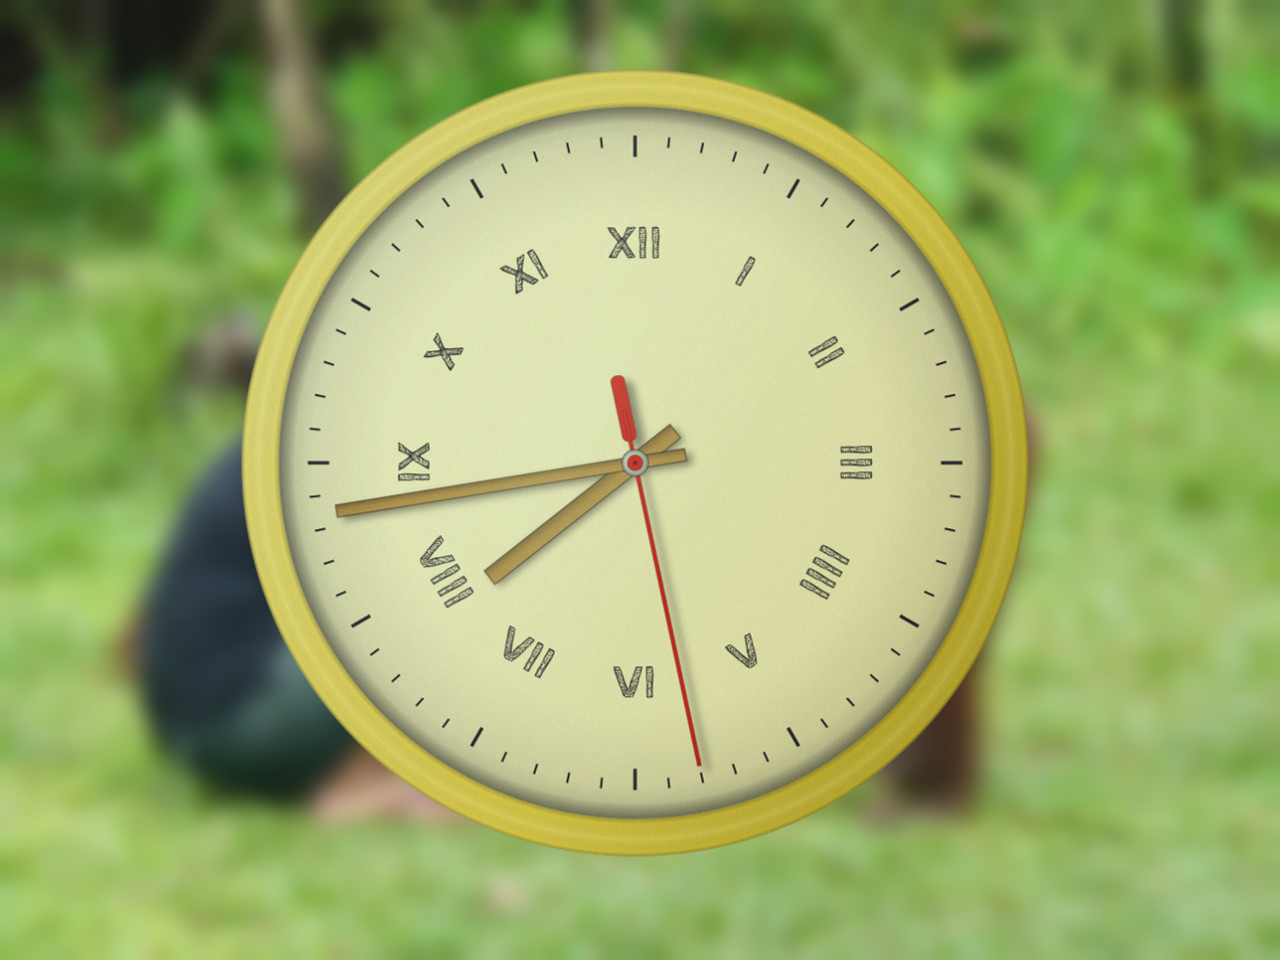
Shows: 7:43:28
